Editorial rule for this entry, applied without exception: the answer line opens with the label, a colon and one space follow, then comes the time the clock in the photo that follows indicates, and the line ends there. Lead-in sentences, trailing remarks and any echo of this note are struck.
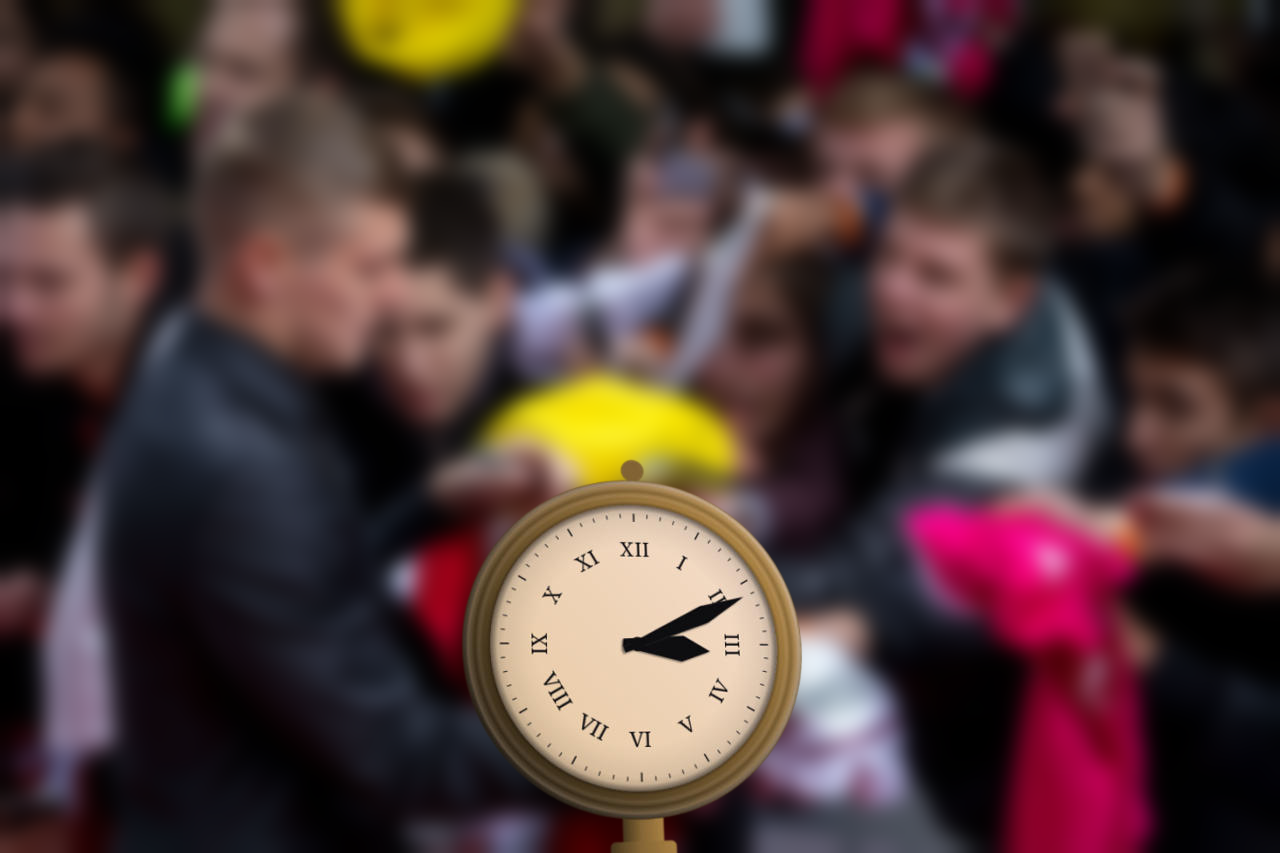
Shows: 3:11
